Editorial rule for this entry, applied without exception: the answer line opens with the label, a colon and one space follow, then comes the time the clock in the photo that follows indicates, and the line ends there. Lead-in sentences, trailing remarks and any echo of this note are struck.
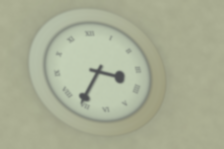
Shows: 3:36
